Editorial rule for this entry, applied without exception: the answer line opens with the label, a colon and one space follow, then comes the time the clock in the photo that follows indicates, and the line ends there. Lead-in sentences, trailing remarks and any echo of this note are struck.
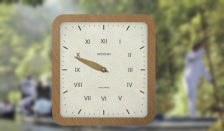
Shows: 9:49
